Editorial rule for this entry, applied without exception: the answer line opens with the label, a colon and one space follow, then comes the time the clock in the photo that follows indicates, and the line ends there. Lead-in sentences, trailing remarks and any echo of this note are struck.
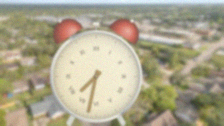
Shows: 7:32
